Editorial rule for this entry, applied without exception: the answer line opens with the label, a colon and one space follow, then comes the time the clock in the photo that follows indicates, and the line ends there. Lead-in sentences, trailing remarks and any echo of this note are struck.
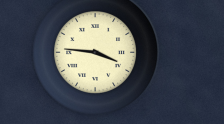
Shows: 3:46
